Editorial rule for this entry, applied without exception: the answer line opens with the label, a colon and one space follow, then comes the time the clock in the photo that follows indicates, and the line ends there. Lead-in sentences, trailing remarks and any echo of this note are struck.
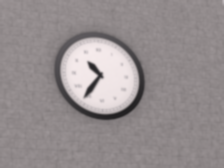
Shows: 10:36
